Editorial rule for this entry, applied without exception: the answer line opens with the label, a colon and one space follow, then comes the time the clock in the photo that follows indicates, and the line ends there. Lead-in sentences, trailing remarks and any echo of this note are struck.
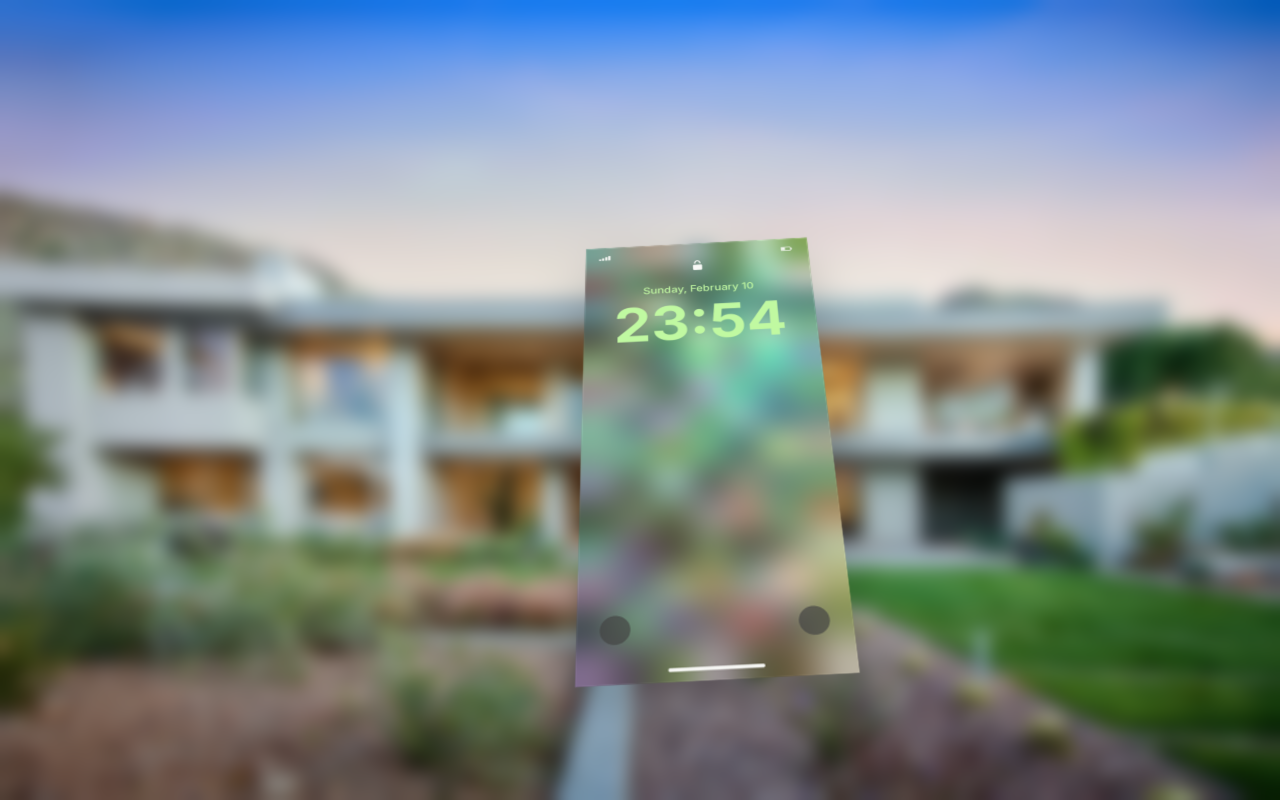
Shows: 23:54
